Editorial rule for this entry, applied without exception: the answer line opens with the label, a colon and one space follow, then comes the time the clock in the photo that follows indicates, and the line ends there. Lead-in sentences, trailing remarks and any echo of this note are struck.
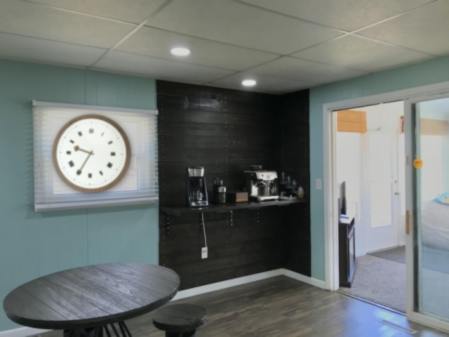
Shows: 9:35
